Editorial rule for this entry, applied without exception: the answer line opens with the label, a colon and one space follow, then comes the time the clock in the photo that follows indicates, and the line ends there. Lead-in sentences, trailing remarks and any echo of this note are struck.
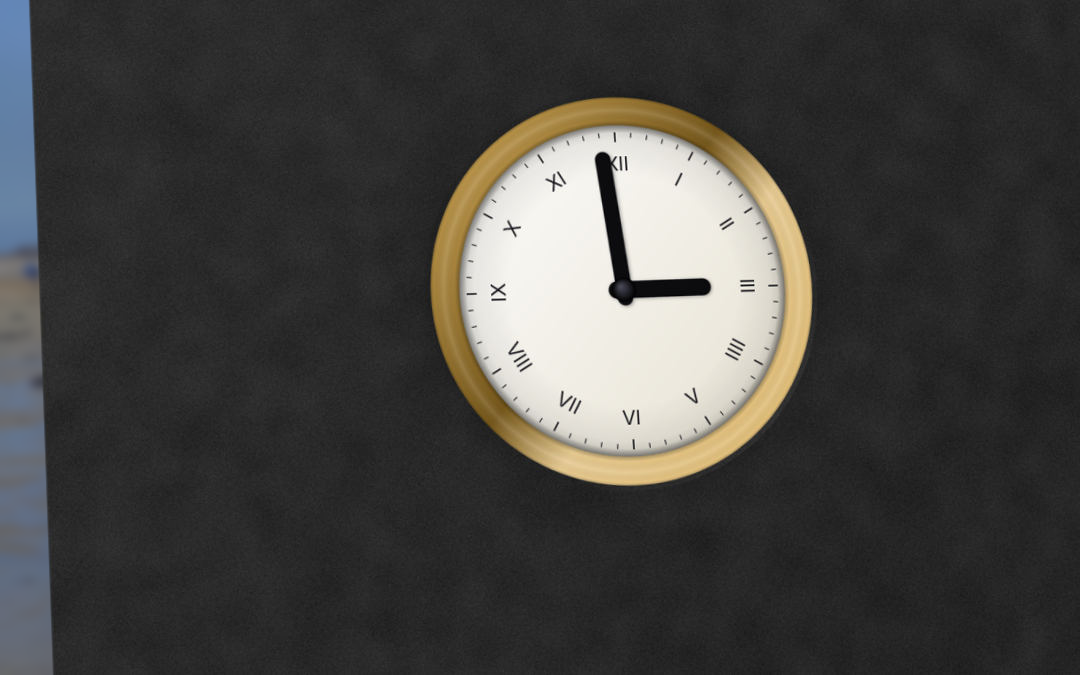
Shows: 2:59
